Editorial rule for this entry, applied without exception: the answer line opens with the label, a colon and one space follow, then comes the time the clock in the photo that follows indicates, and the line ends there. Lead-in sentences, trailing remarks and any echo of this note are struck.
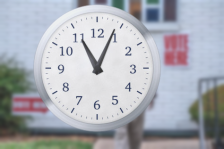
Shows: 11:04
